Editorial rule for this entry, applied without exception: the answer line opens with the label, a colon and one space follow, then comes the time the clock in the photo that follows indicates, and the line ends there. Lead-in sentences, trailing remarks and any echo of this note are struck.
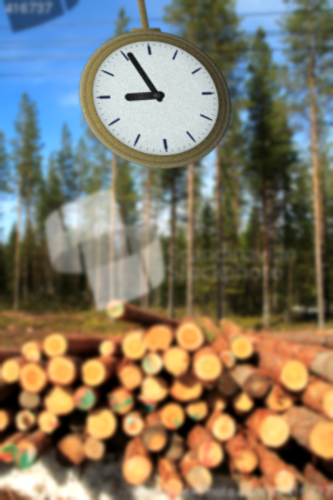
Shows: 8:56
